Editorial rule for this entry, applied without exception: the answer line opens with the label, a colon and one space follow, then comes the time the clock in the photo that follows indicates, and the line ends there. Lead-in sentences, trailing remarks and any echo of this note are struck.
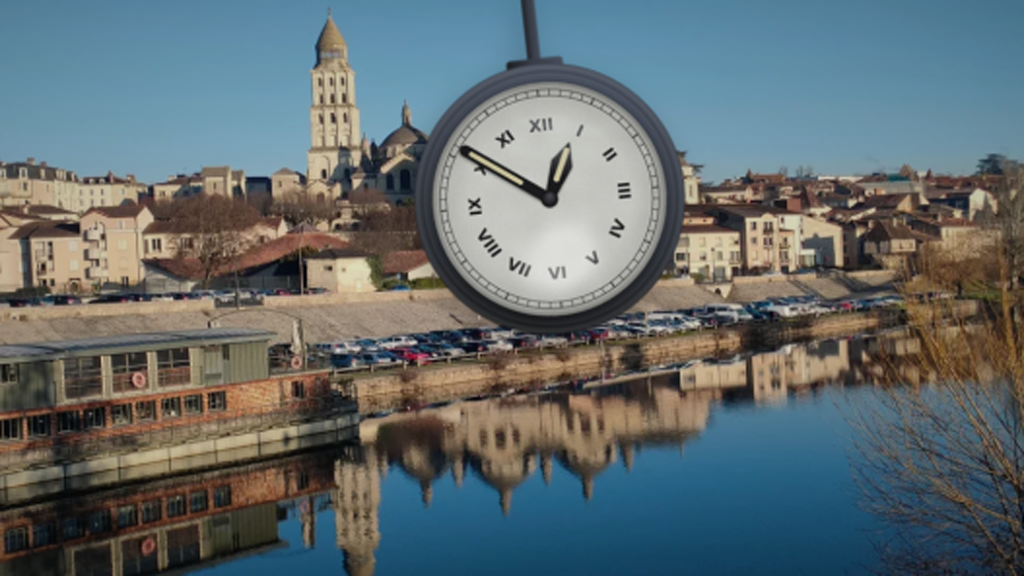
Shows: 12:51
